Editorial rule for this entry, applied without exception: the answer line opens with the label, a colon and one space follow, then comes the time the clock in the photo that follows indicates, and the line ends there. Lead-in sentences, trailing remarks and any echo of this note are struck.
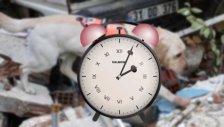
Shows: 2:04
